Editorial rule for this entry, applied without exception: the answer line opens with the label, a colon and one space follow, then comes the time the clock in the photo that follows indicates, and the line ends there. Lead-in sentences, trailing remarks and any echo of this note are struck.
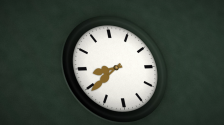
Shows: 8:39
